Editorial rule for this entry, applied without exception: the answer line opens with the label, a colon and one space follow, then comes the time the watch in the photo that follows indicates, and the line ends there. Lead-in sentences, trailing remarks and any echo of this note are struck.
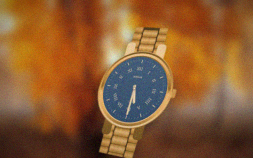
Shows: 5:30
